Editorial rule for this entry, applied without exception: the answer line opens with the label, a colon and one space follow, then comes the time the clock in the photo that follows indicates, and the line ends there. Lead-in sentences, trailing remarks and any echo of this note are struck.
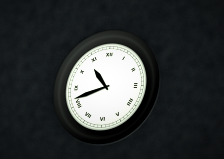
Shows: 10:42
